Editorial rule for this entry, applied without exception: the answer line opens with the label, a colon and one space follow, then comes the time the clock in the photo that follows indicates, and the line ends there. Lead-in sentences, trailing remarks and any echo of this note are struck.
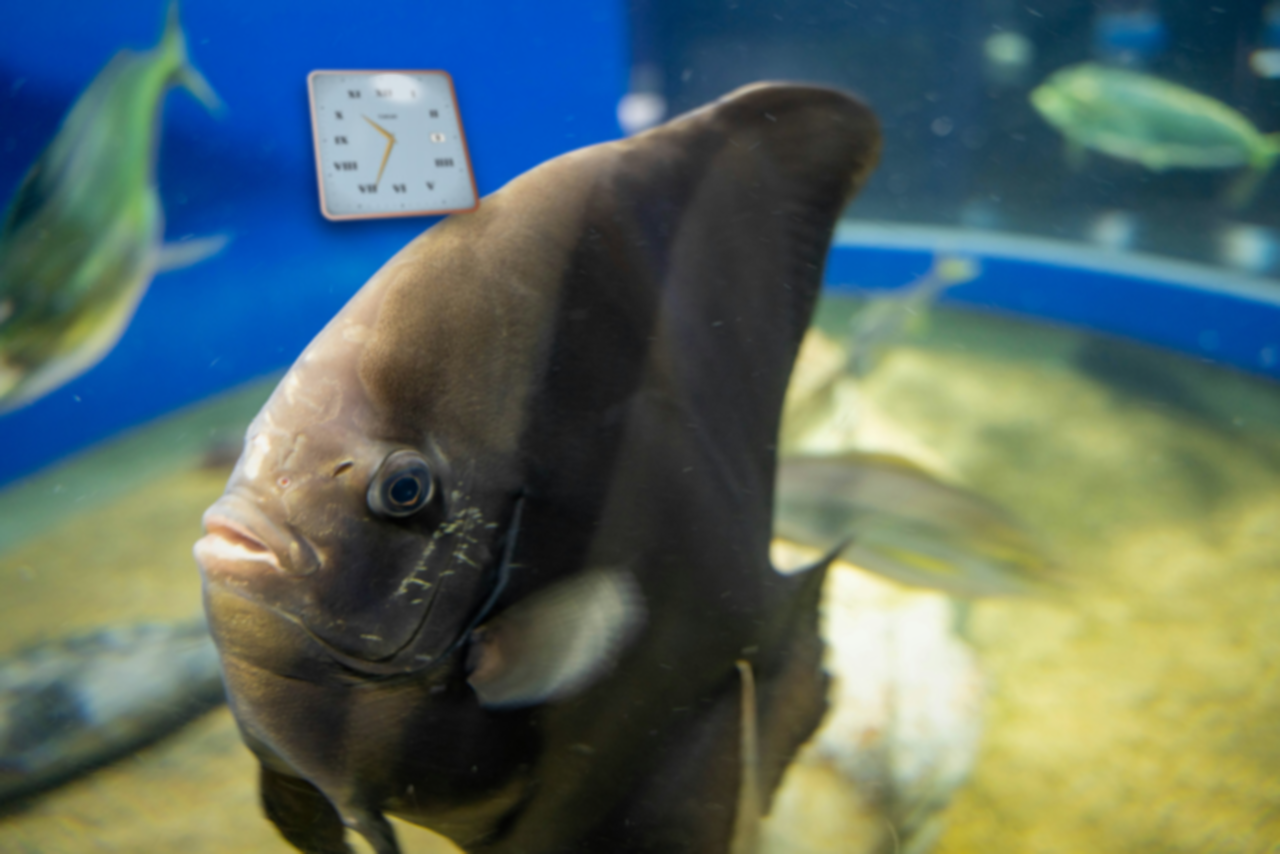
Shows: 10:34
